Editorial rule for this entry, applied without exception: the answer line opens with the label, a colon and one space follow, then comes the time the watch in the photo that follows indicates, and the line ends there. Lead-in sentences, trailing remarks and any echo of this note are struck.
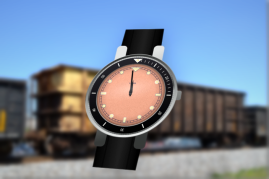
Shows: 11:59
